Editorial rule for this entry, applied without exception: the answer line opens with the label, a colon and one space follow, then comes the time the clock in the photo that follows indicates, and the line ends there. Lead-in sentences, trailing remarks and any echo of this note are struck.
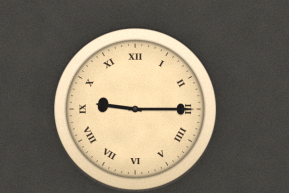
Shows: 9:15
